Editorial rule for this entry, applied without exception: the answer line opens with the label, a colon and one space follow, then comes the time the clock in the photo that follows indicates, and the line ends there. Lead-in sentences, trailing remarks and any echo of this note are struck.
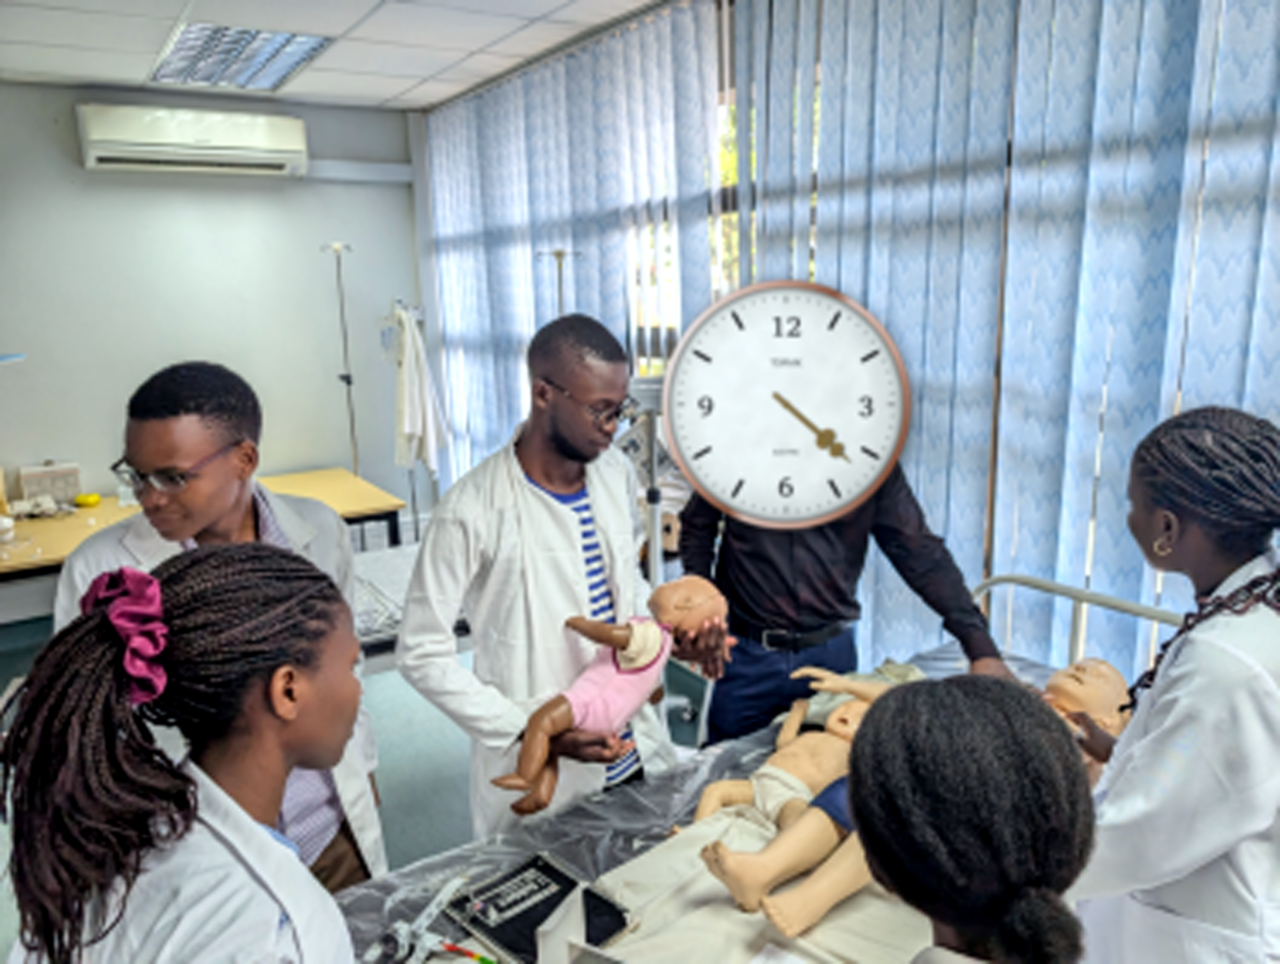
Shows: 4:22
